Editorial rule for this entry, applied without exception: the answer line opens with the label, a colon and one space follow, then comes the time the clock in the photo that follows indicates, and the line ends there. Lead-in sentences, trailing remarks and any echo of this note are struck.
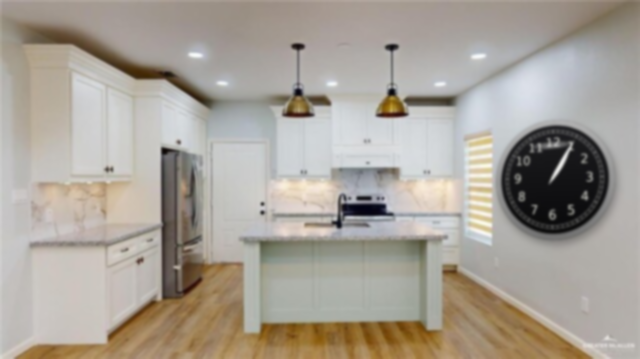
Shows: 1:05
